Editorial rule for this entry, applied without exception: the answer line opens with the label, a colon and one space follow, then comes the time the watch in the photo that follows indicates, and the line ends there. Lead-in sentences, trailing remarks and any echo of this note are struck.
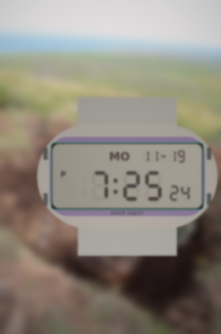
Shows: 7:25:24
